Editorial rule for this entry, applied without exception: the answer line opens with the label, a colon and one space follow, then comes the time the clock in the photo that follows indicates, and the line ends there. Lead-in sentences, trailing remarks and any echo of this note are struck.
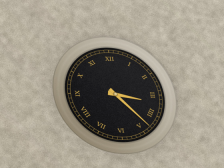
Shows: 3:23
